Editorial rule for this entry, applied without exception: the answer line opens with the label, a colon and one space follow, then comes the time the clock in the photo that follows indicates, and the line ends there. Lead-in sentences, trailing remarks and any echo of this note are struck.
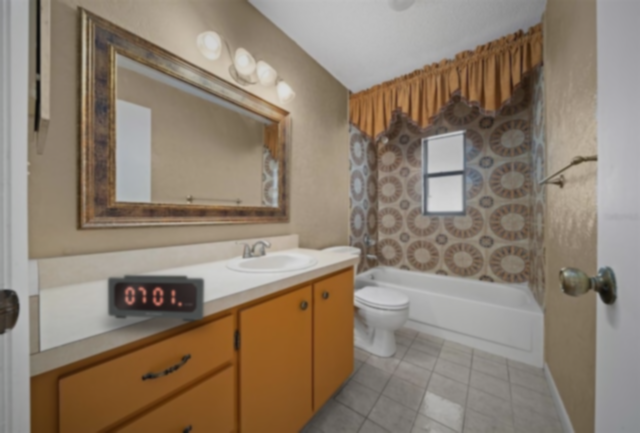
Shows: 7:01
